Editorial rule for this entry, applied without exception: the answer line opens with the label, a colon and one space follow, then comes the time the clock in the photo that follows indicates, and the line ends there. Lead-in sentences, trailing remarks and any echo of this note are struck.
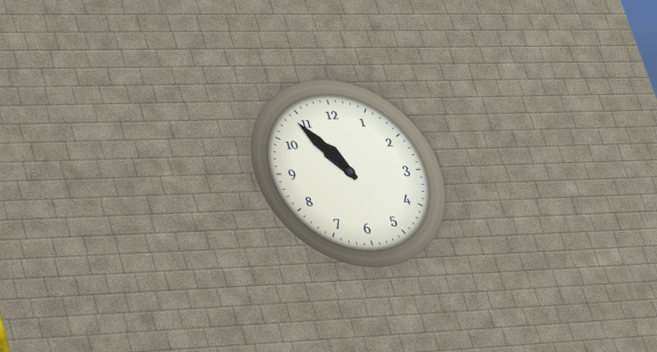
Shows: 10:54
